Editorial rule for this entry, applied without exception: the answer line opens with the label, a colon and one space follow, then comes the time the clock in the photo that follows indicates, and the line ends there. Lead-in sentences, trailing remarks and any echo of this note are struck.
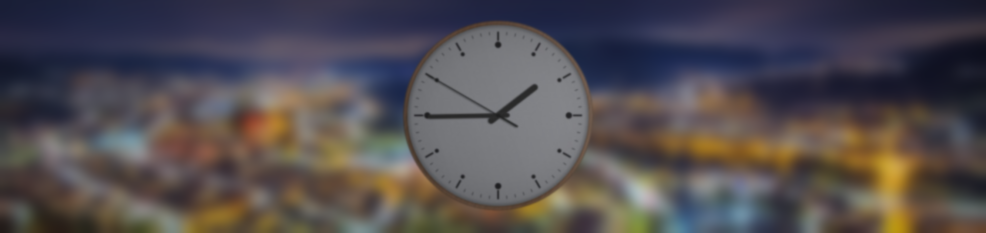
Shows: 1:44:50
